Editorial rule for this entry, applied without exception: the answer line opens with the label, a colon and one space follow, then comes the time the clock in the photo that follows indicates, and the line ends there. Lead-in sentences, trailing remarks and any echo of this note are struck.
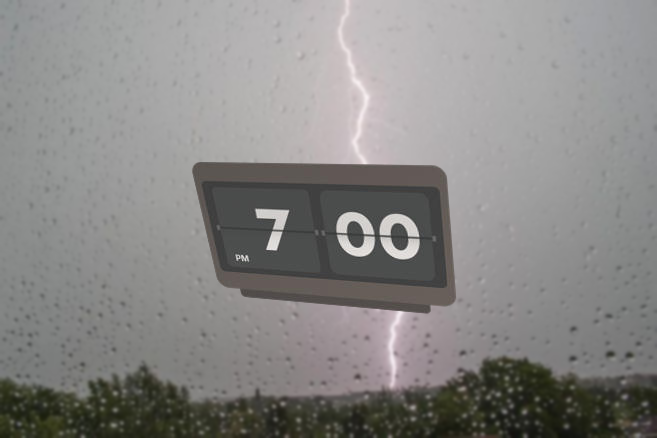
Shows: 7:00
